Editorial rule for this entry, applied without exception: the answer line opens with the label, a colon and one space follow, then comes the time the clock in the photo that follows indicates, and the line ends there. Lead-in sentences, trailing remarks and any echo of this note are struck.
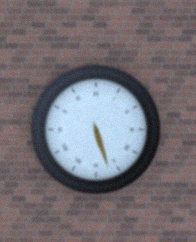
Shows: 5:27
